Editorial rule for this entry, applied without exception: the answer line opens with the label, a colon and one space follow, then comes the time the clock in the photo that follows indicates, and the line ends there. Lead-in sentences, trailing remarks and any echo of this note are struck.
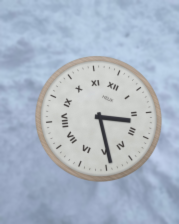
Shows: 2:24
